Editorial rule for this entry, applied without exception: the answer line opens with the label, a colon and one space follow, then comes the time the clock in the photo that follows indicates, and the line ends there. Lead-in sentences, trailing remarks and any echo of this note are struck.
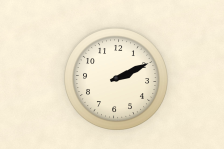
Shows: 2:10
